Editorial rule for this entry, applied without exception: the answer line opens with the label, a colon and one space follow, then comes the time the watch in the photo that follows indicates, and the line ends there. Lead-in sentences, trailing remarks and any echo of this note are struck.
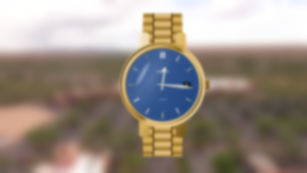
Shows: 12:16
